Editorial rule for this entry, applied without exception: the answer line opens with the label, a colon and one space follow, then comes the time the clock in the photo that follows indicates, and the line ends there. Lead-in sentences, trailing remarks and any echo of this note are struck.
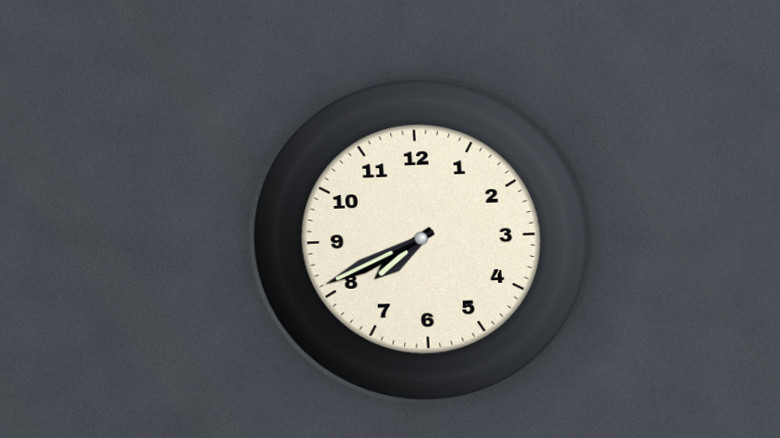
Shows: 7:41
